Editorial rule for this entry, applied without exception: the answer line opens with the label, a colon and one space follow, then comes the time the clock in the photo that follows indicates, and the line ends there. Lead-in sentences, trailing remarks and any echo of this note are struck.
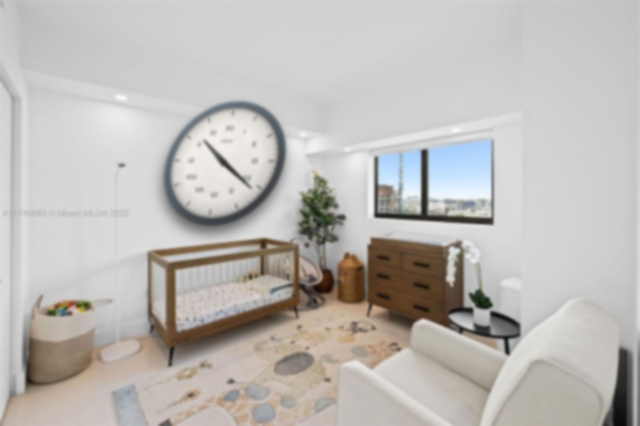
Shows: 10:21
